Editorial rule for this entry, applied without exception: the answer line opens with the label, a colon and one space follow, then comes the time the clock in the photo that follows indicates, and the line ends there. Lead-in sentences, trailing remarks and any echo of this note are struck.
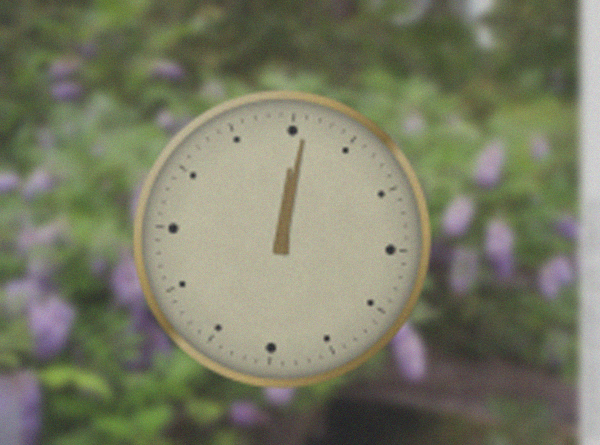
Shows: 12:01
